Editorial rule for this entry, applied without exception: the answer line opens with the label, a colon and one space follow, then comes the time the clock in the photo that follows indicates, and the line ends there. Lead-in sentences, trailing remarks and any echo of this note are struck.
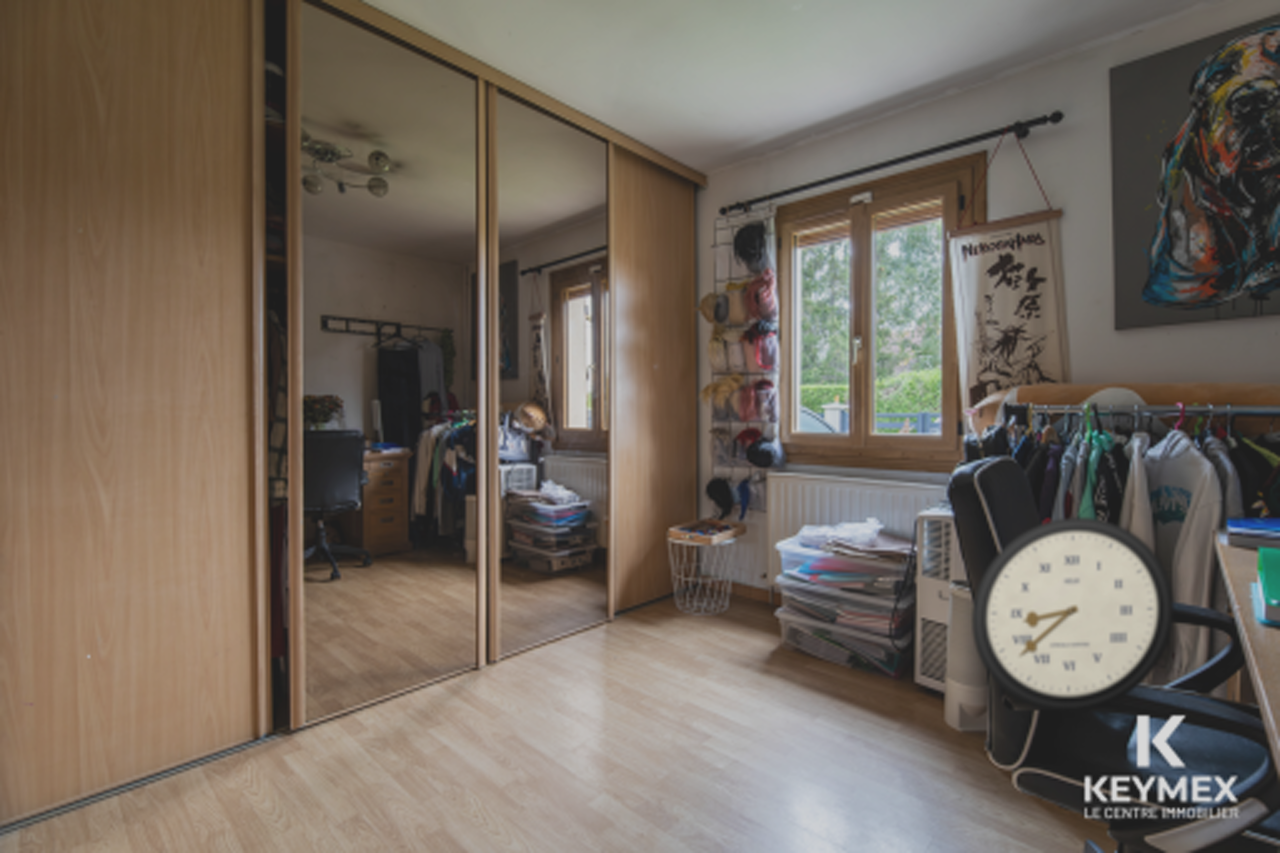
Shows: 8:38
